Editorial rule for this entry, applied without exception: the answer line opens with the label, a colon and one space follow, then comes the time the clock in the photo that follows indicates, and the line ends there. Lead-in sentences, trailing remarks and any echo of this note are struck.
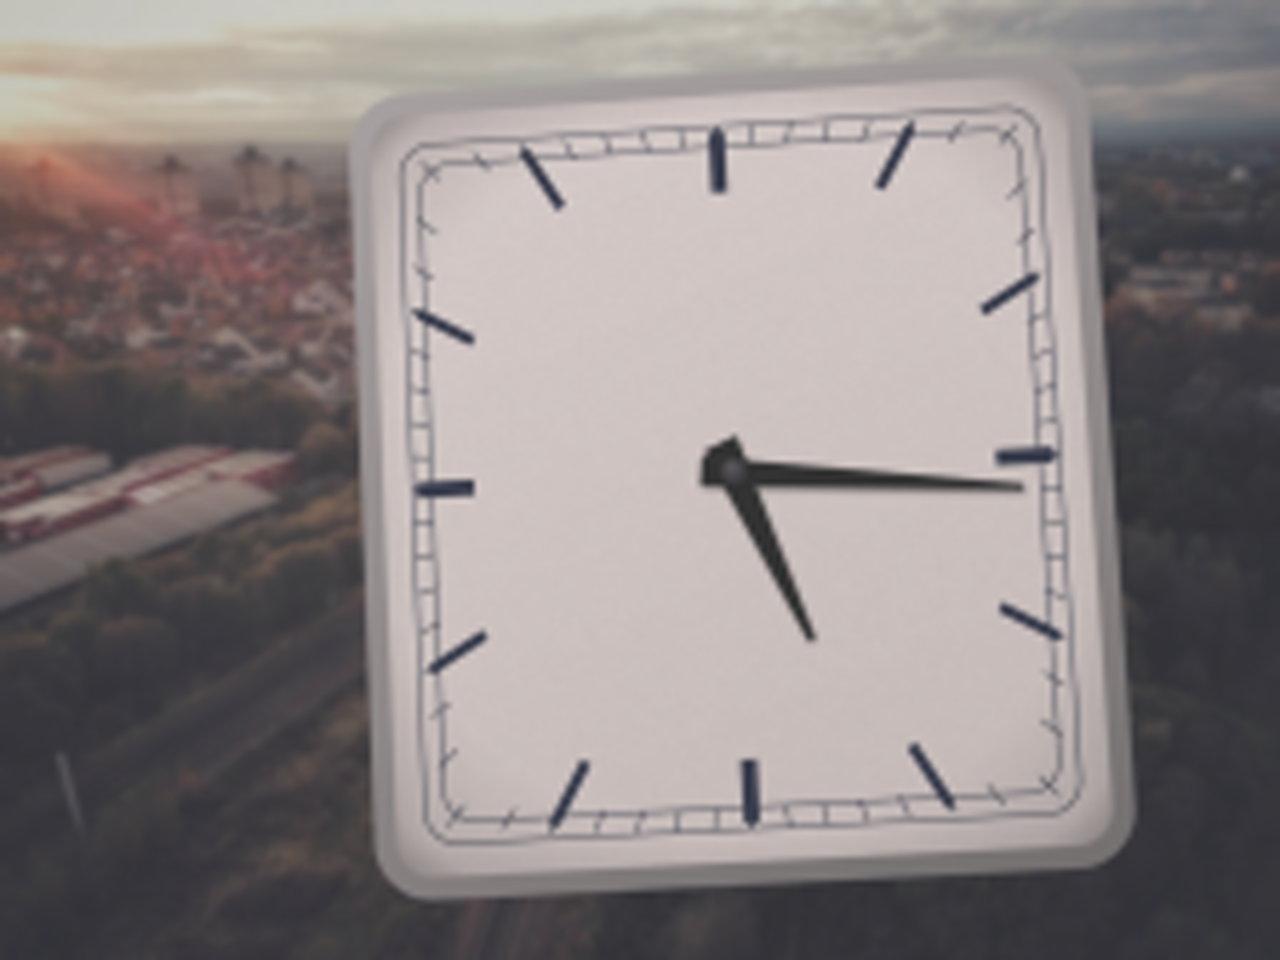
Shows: 5:16
